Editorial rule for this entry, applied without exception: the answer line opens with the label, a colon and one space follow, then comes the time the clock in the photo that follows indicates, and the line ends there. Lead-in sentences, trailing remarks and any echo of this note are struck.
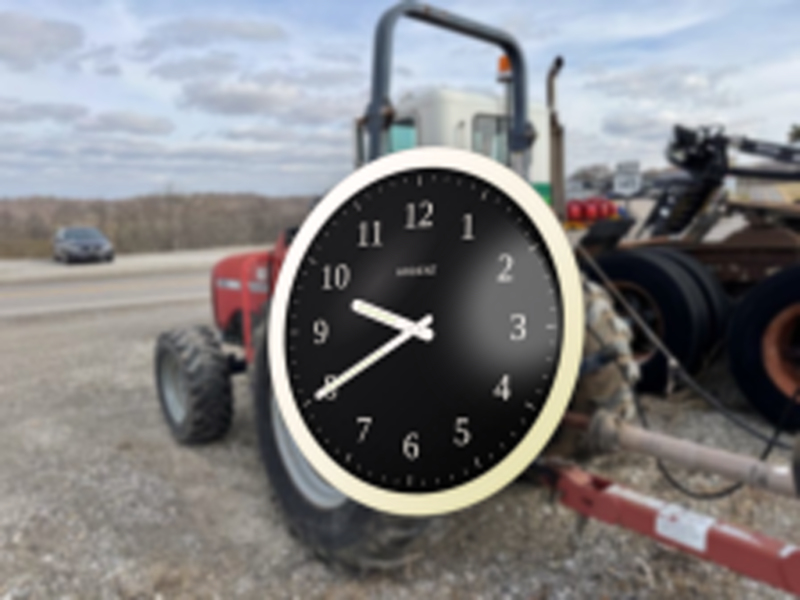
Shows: 9:40
